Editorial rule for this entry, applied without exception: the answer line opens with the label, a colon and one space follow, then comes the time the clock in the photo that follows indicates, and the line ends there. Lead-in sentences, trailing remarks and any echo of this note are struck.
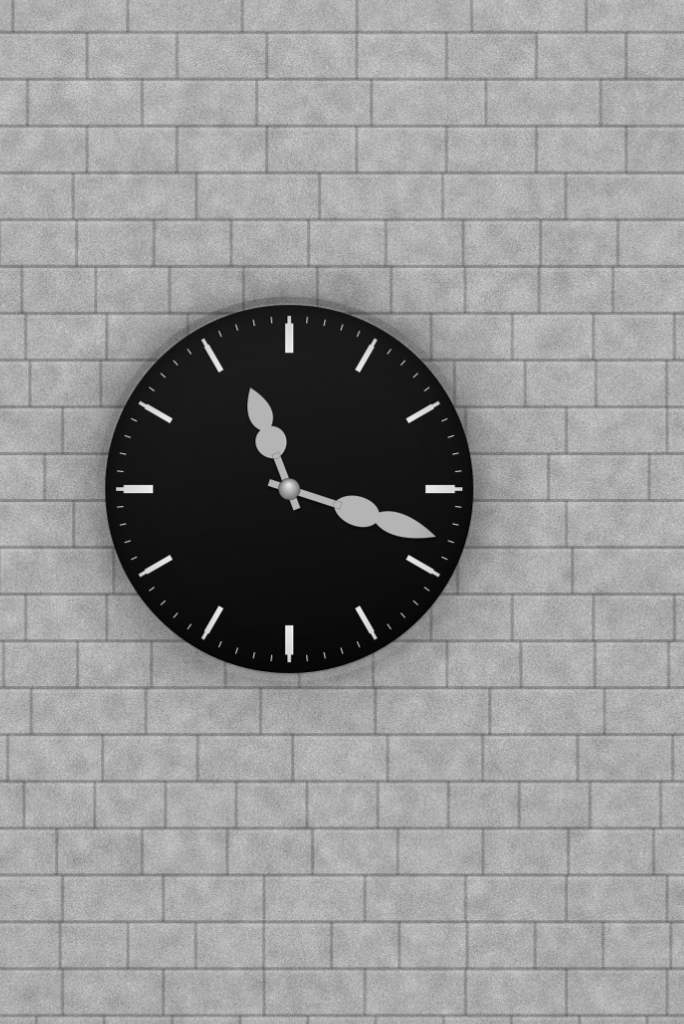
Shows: 11:18
